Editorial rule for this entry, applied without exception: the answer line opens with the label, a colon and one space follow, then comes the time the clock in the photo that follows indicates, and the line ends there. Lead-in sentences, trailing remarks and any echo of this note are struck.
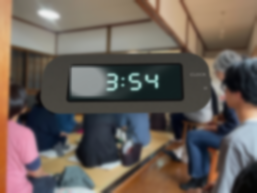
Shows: 3:54
